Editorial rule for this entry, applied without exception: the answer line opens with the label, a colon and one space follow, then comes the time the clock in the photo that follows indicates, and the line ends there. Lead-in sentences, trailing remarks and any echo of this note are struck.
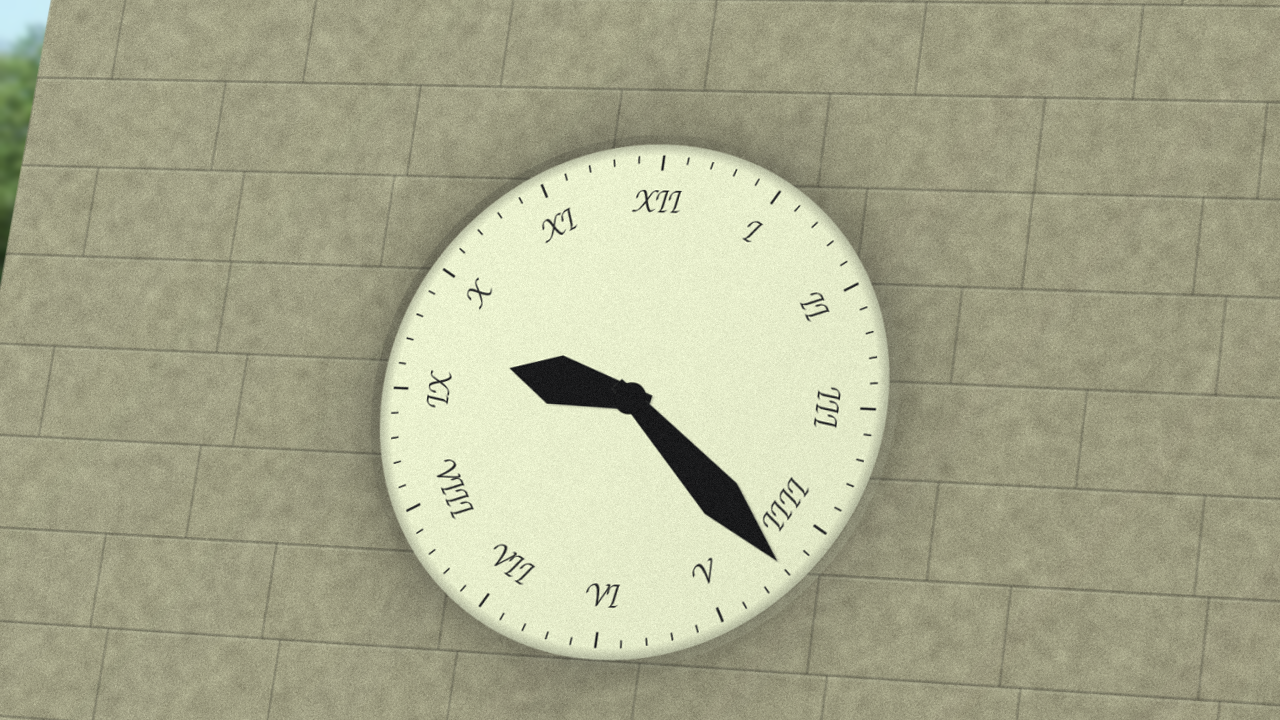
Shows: 9:22
